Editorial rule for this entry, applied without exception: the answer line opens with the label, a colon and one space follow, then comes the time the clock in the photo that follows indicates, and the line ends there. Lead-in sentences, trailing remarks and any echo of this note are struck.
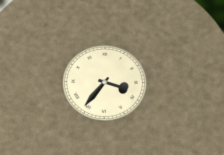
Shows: 3:36
